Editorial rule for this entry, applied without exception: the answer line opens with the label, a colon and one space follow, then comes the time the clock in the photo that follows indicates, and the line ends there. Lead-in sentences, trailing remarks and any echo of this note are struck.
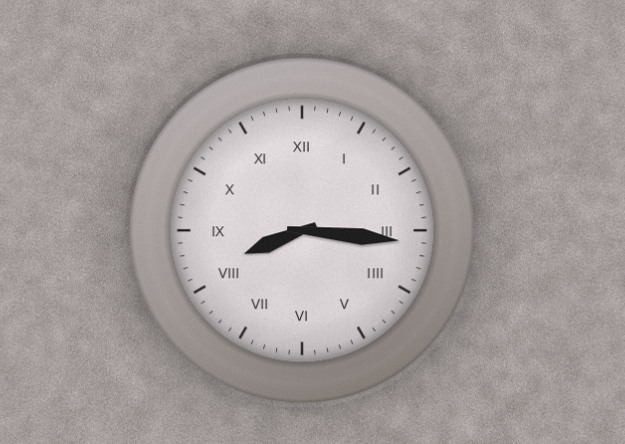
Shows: 8:16
